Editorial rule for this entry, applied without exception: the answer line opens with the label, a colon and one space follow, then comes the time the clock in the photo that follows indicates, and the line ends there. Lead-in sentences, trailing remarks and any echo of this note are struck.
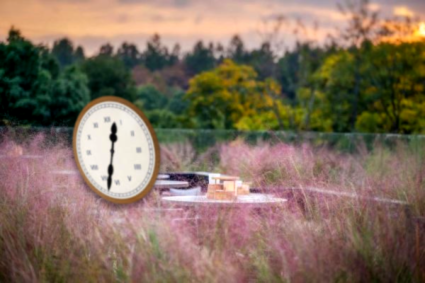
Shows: 12:33
